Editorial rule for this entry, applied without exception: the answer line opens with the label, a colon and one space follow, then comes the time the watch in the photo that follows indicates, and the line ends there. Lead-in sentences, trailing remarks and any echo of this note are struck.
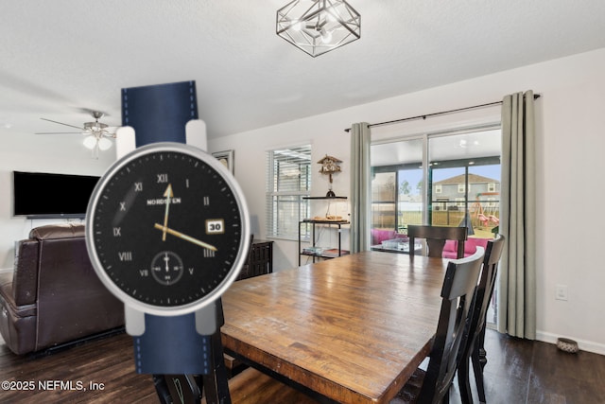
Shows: 12:19
